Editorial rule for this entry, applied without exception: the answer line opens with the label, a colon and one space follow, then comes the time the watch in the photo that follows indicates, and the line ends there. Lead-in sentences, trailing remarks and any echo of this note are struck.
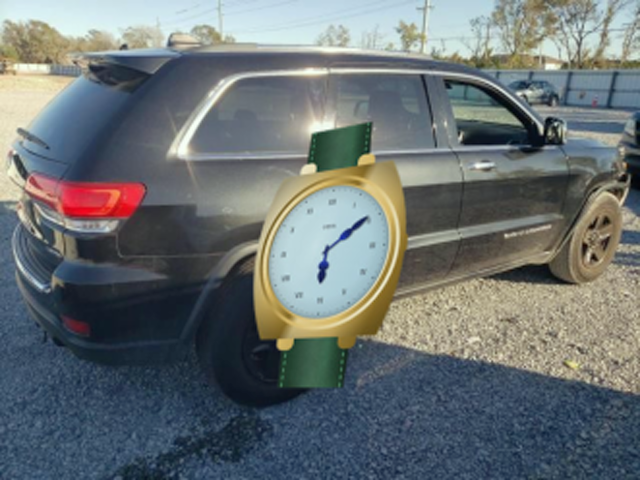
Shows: 6:09
